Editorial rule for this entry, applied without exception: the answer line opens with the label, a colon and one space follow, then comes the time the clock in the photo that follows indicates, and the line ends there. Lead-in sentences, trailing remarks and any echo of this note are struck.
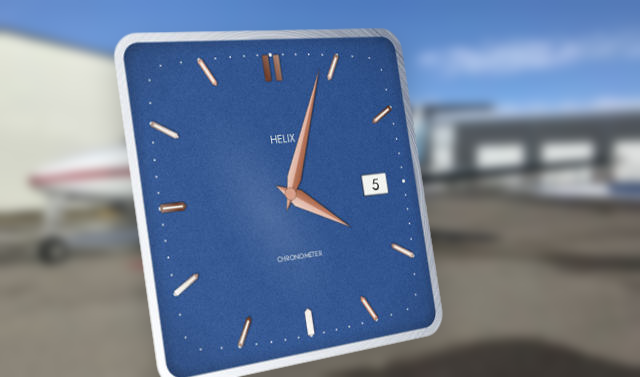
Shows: 4:04
